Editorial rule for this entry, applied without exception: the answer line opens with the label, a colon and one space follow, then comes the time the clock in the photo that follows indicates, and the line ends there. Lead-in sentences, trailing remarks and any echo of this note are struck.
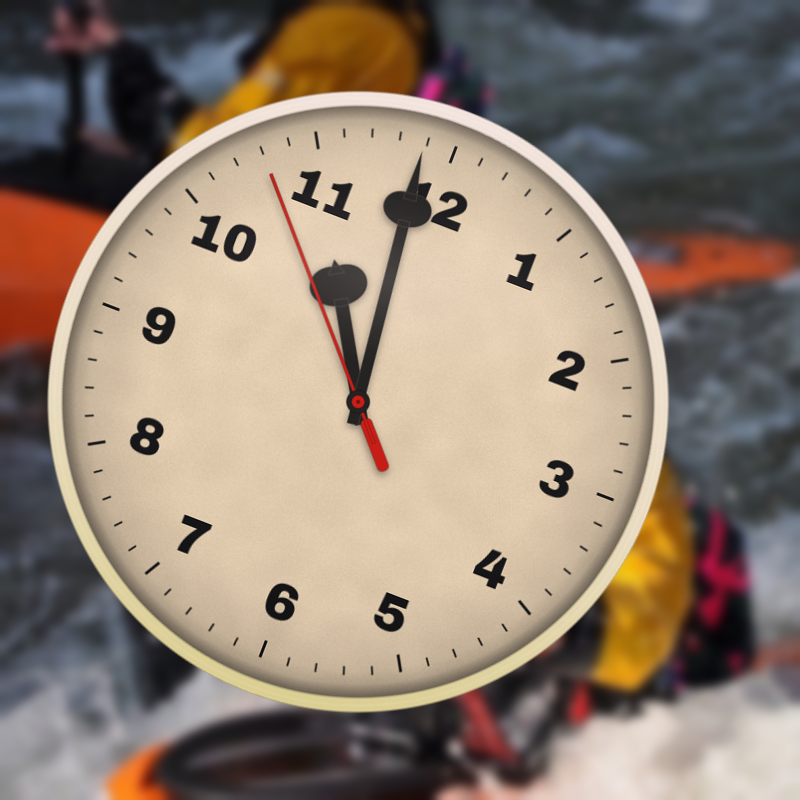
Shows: 10:58:53
